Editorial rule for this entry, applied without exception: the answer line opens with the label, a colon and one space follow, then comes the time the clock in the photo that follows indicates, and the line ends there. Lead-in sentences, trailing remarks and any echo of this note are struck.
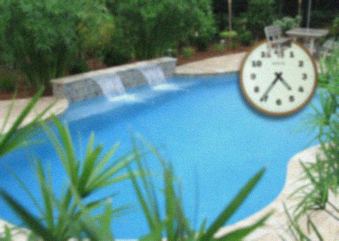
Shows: 4:36
